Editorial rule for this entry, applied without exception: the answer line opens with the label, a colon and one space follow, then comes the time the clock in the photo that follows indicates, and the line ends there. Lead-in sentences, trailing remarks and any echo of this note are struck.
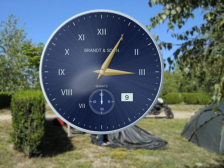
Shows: 3:05
